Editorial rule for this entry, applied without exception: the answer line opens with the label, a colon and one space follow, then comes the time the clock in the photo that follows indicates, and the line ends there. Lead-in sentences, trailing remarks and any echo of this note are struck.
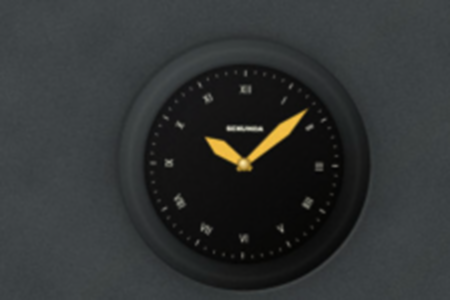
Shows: 10:08
